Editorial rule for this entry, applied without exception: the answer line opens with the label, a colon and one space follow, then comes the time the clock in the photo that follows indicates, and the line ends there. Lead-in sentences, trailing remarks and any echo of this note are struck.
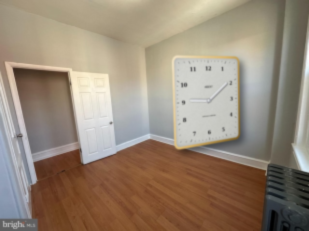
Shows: 9:09
